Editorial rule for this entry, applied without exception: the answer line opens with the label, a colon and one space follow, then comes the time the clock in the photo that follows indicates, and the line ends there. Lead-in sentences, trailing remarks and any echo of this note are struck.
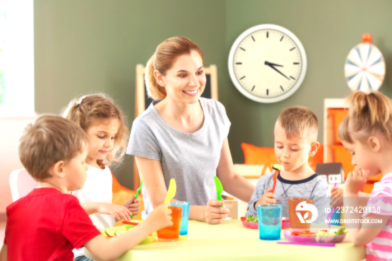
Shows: 3:21
